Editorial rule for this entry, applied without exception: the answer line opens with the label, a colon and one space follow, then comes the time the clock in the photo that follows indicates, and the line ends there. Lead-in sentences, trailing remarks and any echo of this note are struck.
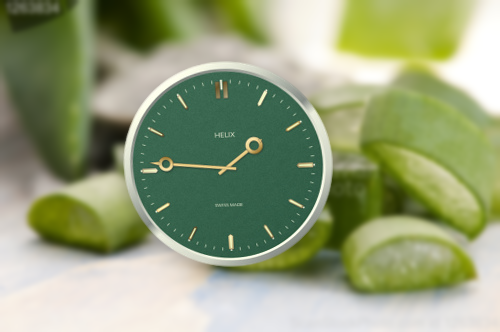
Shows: 1:46
